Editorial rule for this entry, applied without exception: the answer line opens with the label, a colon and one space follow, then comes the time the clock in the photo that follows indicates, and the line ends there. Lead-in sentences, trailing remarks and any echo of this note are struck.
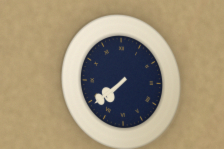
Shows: 7:39
